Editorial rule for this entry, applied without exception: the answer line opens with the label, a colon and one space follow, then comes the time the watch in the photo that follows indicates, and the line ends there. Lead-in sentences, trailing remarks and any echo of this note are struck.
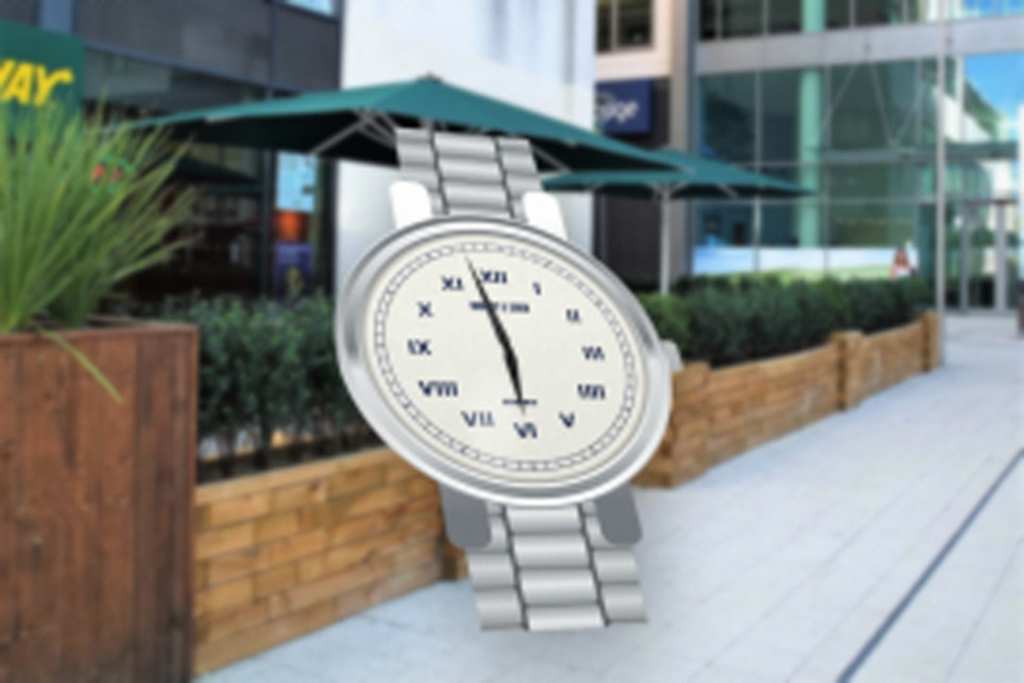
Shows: 5:58
